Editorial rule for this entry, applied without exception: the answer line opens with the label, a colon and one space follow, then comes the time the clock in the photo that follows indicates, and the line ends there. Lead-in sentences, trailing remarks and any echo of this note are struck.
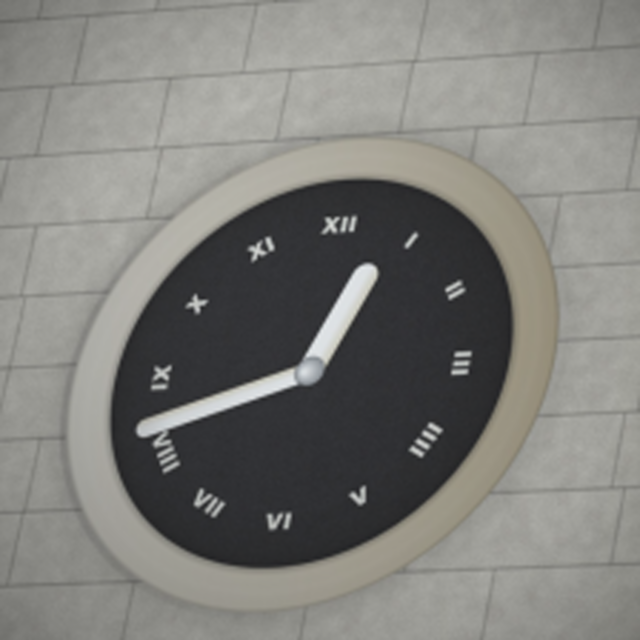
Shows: 12:42
